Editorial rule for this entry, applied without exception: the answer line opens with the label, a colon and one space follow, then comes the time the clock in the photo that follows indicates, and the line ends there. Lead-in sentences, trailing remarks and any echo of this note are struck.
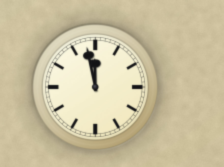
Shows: 11:58
